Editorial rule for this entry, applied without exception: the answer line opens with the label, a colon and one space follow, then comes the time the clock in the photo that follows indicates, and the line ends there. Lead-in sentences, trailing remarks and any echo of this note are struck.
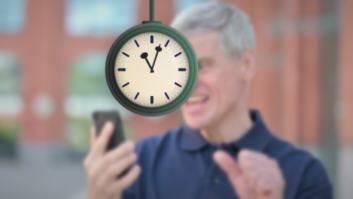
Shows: 11:03
